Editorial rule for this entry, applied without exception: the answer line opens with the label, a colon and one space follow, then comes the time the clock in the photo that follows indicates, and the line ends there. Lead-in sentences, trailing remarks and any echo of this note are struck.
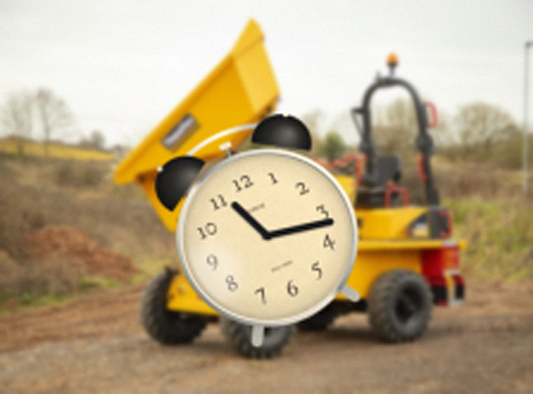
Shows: 11:17
